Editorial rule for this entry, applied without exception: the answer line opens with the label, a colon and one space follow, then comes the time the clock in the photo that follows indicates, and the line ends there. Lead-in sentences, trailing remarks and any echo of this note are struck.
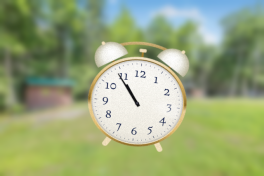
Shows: 10:54
